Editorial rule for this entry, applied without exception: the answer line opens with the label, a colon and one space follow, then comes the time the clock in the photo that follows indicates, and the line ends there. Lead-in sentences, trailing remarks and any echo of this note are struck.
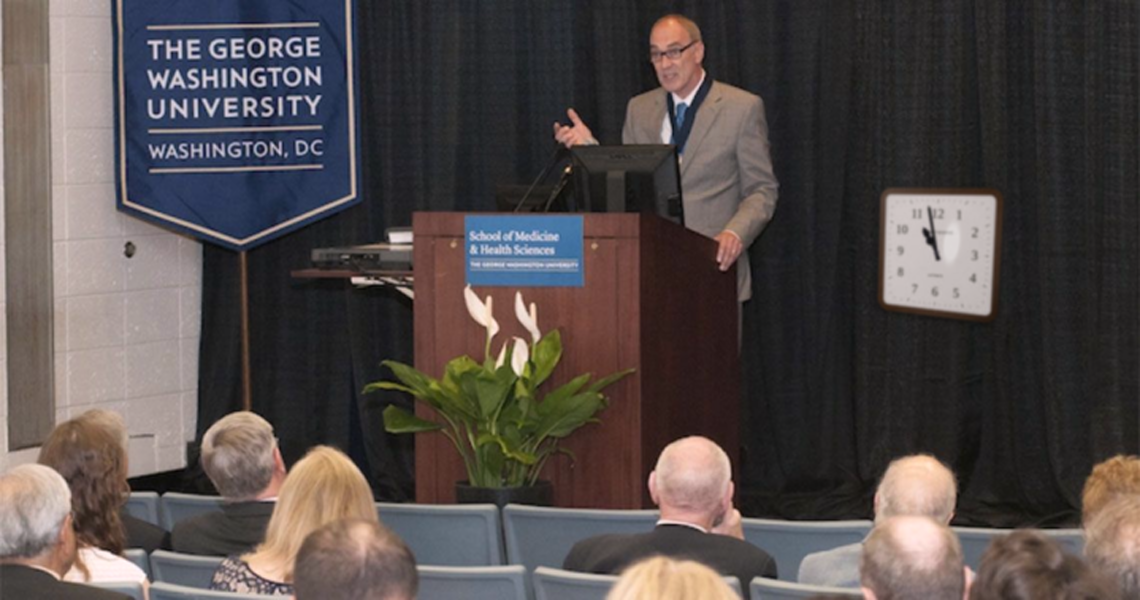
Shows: 10:58
